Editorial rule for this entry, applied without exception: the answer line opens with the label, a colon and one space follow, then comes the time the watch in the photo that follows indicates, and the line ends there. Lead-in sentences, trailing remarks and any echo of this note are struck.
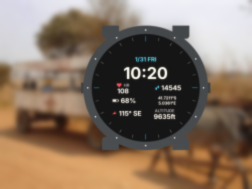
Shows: 10:20
